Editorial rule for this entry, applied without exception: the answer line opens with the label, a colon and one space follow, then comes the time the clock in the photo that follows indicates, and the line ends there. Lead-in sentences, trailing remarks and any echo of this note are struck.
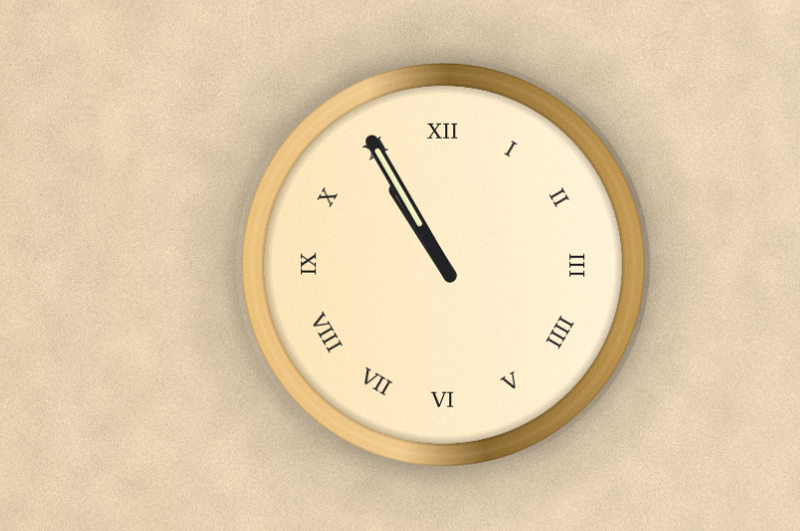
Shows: 10:55
